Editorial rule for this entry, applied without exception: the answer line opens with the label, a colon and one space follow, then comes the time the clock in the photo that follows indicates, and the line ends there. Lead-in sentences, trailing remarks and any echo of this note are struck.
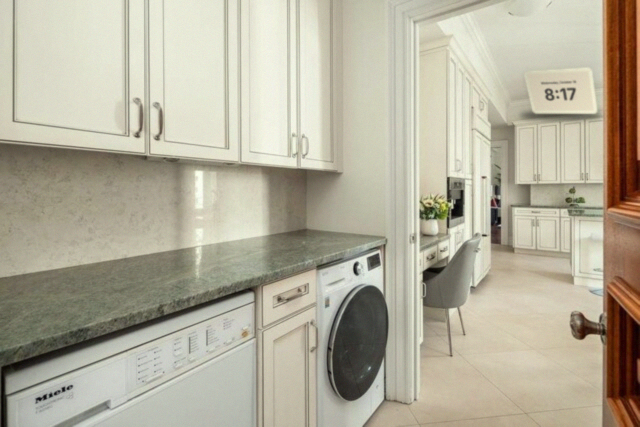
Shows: 8:17
